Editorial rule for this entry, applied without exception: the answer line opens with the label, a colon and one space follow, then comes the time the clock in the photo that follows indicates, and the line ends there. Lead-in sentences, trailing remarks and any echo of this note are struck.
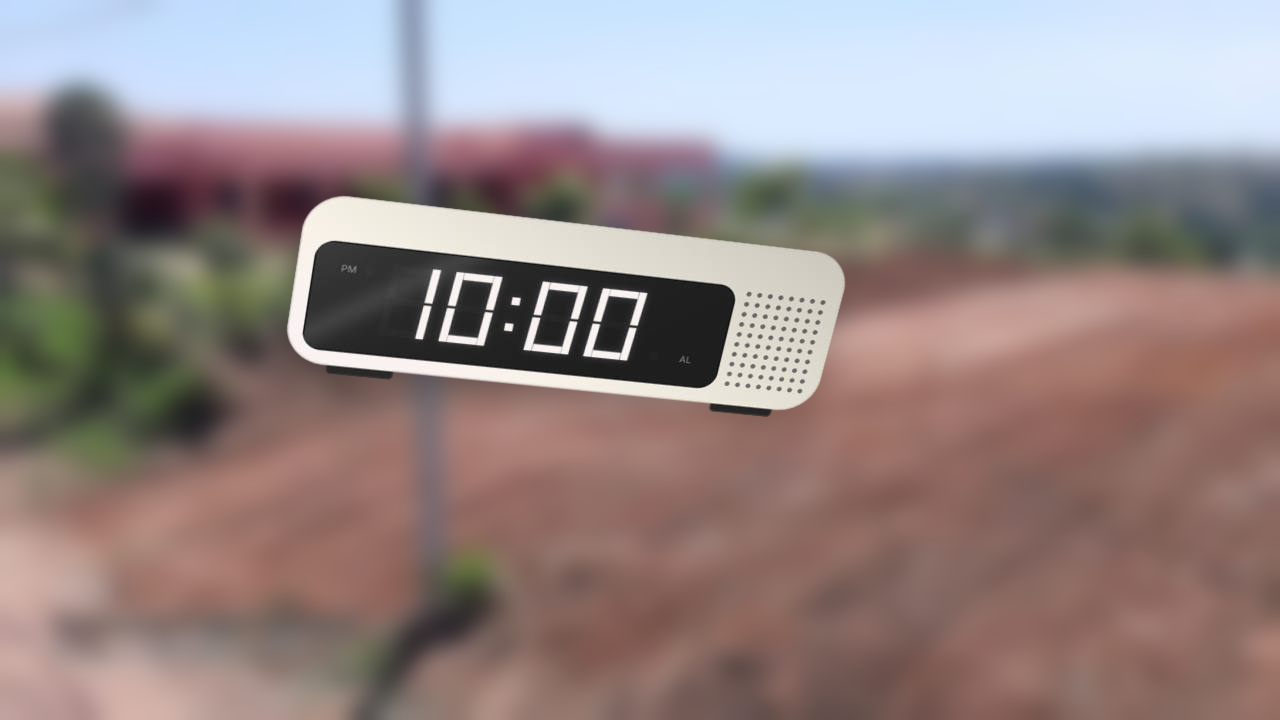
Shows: 10:00
